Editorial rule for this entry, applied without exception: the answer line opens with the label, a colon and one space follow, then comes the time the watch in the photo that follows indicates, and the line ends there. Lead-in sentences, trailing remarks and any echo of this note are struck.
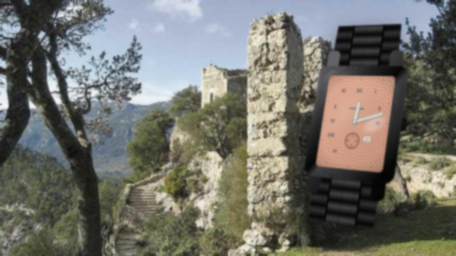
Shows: 12:12
